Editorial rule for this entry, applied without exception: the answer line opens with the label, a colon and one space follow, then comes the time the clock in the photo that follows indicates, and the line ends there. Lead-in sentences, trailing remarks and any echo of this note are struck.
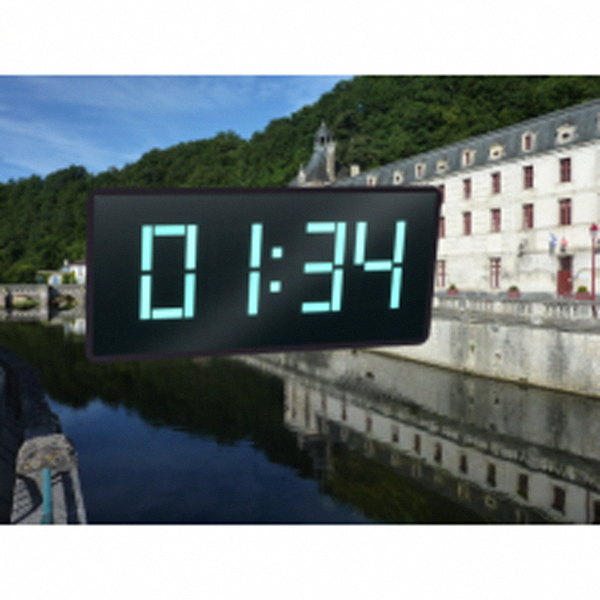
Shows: 1:34
